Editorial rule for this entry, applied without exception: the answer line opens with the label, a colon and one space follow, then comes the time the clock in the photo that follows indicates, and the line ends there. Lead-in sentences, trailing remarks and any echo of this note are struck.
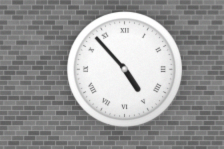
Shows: 4:53
